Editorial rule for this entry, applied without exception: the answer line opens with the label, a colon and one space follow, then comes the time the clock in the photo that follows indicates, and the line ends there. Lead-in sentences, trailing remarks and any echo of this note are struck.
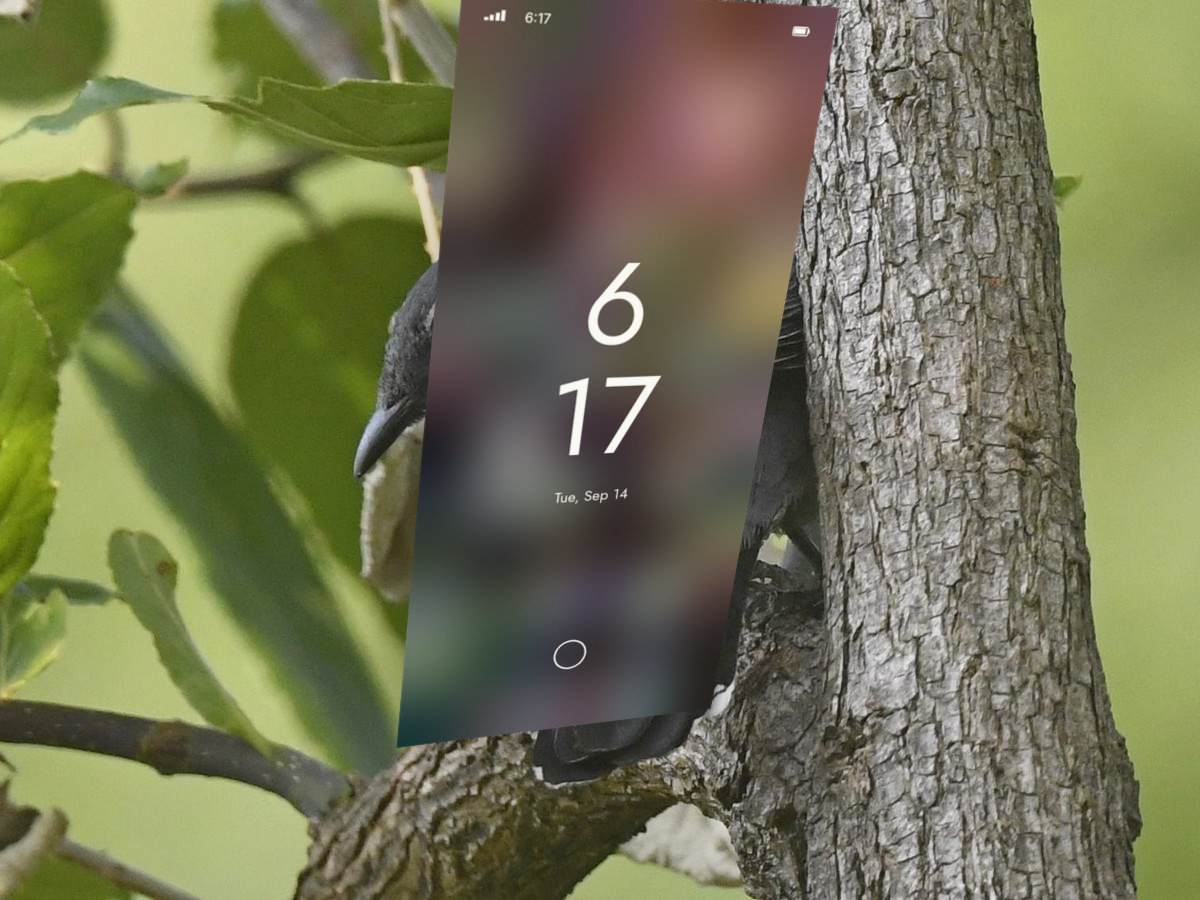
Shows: 6:17
